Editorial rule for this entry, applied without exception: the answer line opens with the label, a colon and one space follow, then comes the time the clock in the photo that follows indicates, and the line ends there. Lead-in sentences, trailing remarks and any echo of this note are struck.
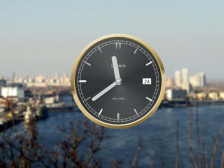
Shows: 11:39
